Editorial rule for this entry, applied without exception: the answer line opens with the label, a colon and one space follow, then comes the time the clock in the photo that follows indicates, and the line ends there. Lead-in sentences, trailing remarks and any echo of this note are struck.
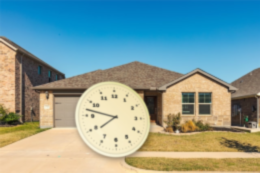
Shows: 7:47
